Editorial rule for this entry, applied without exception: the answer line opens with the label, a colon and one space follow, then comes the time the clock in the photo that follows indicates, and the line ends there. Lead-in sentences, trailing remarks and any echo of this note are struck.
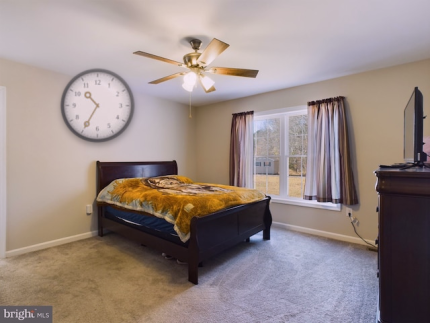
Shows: 10:35
